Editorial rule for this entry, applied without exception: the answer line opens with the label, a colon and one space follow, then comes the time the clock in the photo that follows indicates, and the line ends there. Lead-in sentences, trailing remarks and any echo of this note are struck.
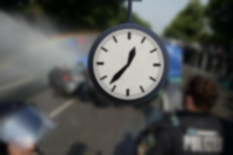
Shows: 12:37
